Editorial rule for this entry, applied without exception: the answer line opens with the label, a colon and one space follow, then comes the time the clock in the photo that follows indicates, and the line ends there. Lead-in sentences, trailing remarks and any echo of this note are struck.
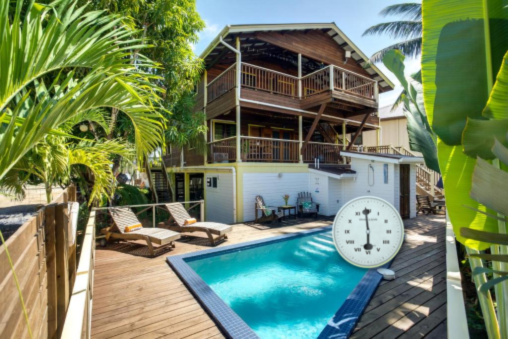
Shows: 5:59
